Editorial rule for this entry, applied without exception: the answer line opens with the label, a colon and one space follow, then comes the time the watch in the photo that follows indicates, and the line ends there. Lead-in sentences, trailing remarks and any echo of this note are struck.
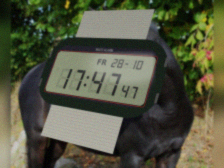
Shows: 17:47:47
